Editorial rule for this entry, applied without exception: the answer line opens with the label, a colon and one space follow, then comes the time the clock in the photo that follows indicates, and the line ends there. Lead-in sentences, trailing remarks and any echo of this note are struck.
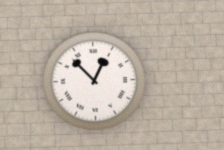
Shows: 12:53
